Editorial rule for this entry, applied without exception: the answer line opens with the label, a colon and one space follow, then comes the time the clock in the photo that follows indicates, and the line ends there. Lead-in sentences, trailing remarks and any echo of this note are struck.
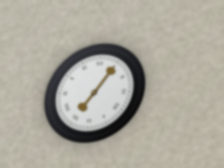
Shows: 7:05
